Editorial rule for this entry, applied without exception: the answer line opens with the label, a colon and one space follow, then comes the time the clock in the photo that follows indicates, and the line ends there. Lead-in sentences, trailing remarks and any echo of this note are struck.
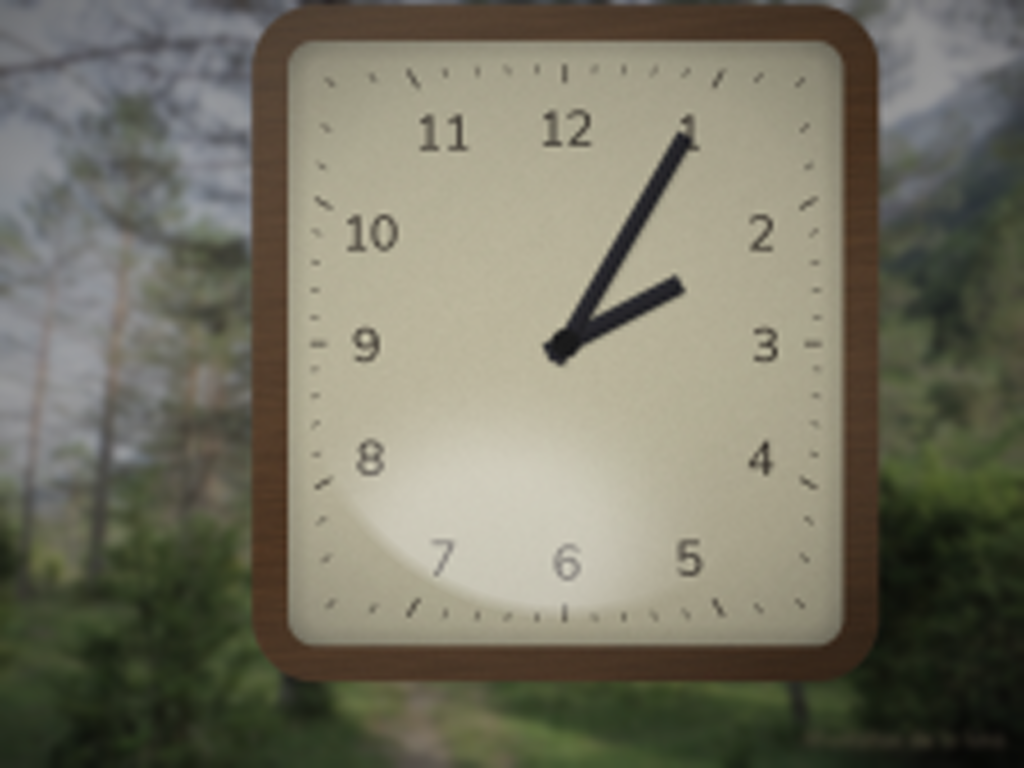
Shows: 2:05
